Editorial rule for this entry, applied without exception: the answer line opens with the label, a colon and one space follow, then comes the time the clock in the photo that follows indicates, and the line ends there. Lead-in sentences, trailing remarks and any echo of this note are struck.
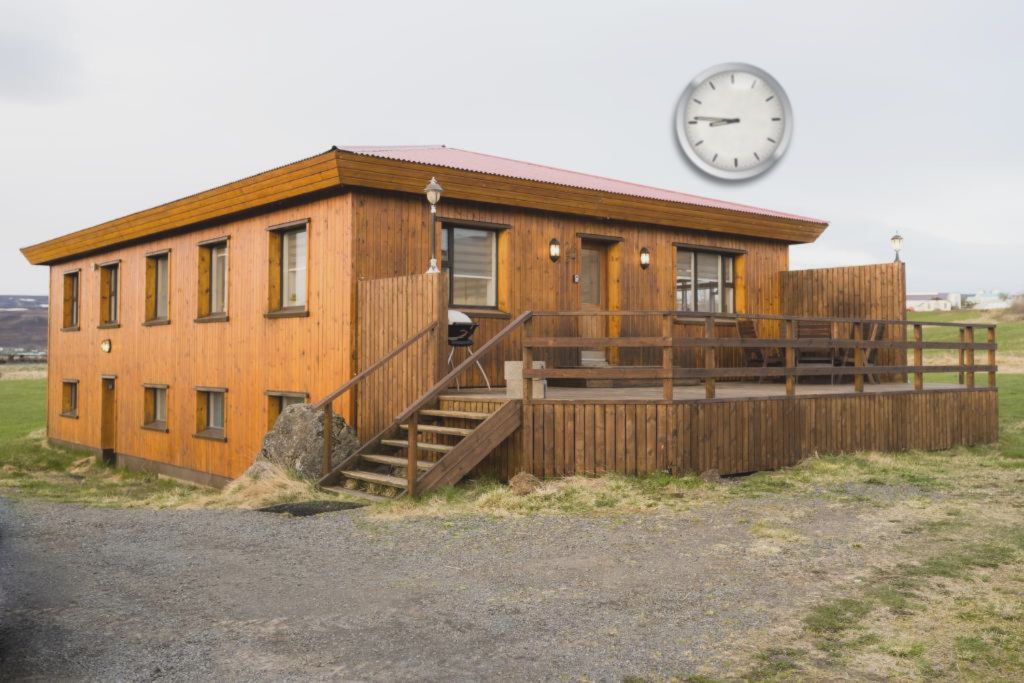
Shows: 8:46
